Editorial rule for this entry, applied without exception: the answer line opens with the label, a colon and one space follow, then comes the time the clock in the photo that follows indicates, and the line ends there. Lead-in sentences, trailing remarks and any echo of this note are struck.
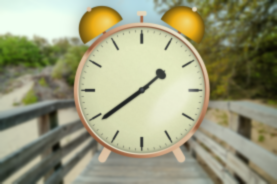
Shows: 1:39
